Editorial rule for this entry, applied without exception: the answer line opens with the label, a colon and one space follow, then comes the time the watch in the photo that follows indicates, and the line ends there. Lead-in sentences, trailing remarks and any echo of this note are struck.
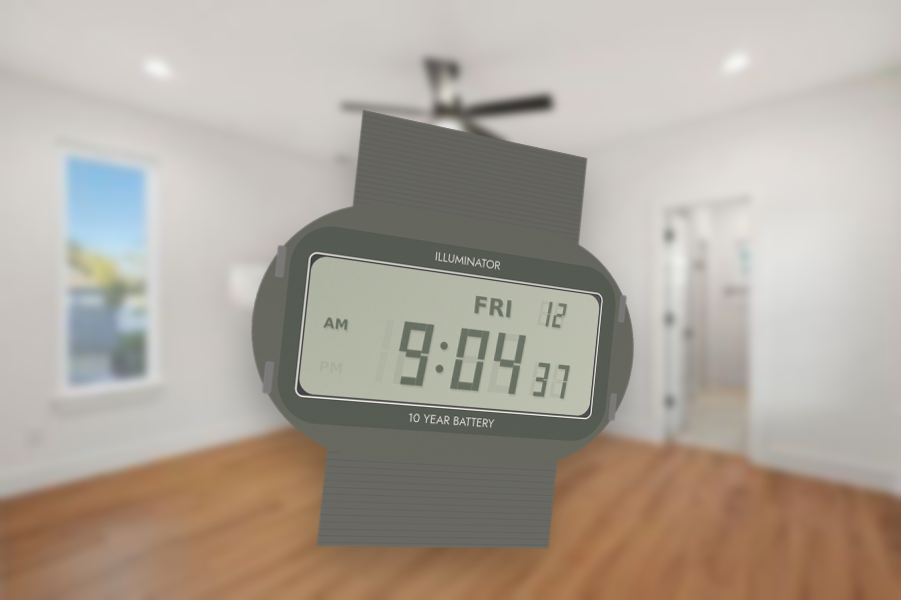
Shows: 9:04:37
